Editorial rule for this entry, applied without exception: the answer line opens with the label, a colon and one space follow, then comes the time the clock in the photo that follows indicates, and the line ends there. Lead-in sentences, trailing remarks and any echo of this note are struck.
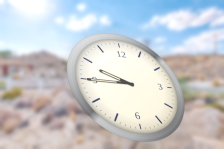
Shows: 9:45
